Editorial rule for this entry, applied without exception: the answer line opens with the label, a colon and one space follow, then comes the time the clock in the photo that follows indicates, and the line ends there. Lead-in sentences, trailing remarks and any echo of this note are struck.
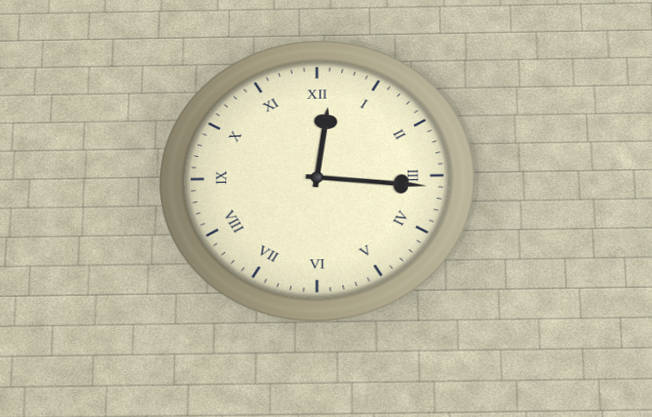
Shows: 12:16
